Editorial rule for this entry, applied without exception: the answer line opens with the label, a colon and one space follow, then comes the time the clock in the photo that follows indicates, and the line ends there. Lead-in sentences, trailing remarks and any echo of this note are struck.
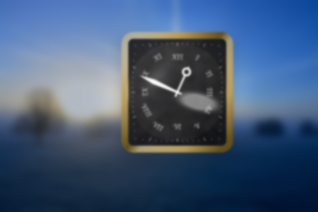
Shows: 12:49
